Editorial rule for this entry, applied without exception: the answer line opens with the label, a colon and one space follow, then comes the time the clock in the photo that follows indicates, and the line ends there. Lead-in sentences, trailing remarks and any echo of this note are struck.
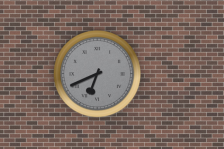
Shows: 6:41
